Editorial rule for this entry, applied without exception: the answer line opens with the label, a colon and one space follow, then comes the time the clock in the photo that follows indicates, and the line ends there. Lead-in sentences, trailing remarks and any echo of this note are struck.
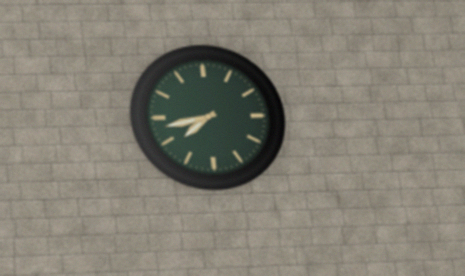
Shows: 7:43
